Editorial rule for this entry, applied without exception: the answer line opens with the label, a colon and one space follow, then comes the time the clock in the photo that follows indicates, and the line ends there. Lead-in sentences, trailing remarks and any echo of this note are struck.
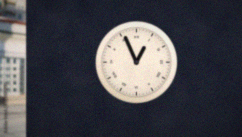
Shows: 12:56
